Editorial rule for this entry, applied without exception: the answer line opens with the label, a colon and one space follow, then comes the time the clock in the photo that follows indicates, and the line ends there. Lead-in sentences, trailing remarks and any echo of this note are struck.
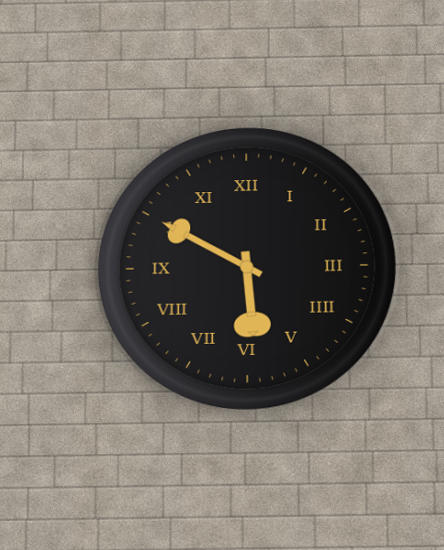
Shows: 5:50
